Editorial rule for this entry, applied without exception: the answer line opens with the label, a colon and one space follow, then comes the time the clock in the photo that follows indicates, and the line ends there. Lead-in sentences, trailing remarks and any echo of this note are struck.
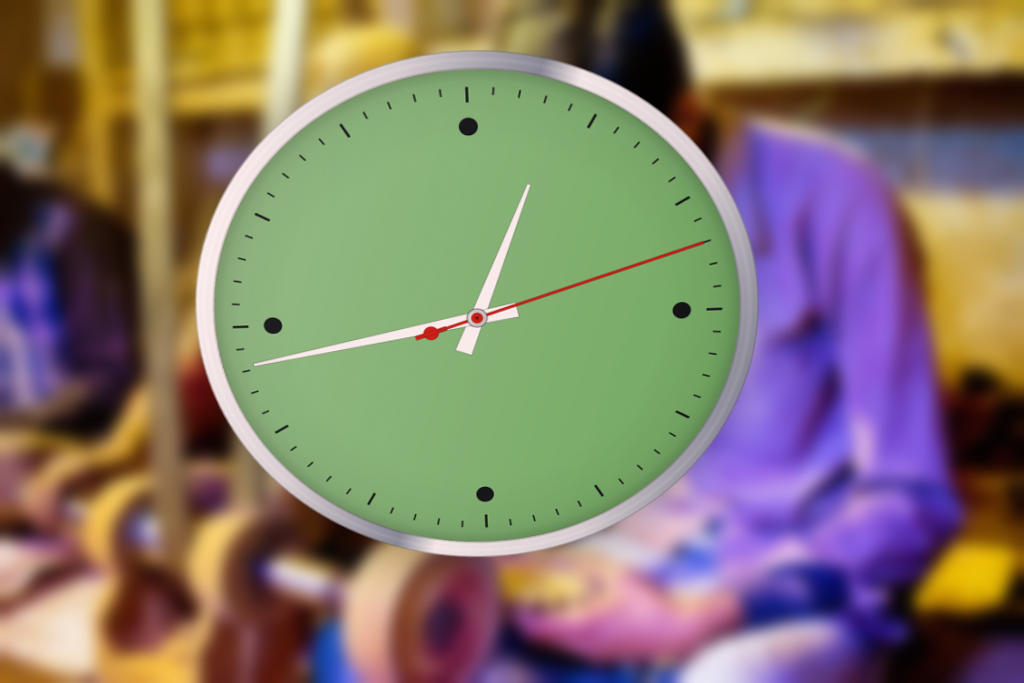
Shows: 12:43:12
